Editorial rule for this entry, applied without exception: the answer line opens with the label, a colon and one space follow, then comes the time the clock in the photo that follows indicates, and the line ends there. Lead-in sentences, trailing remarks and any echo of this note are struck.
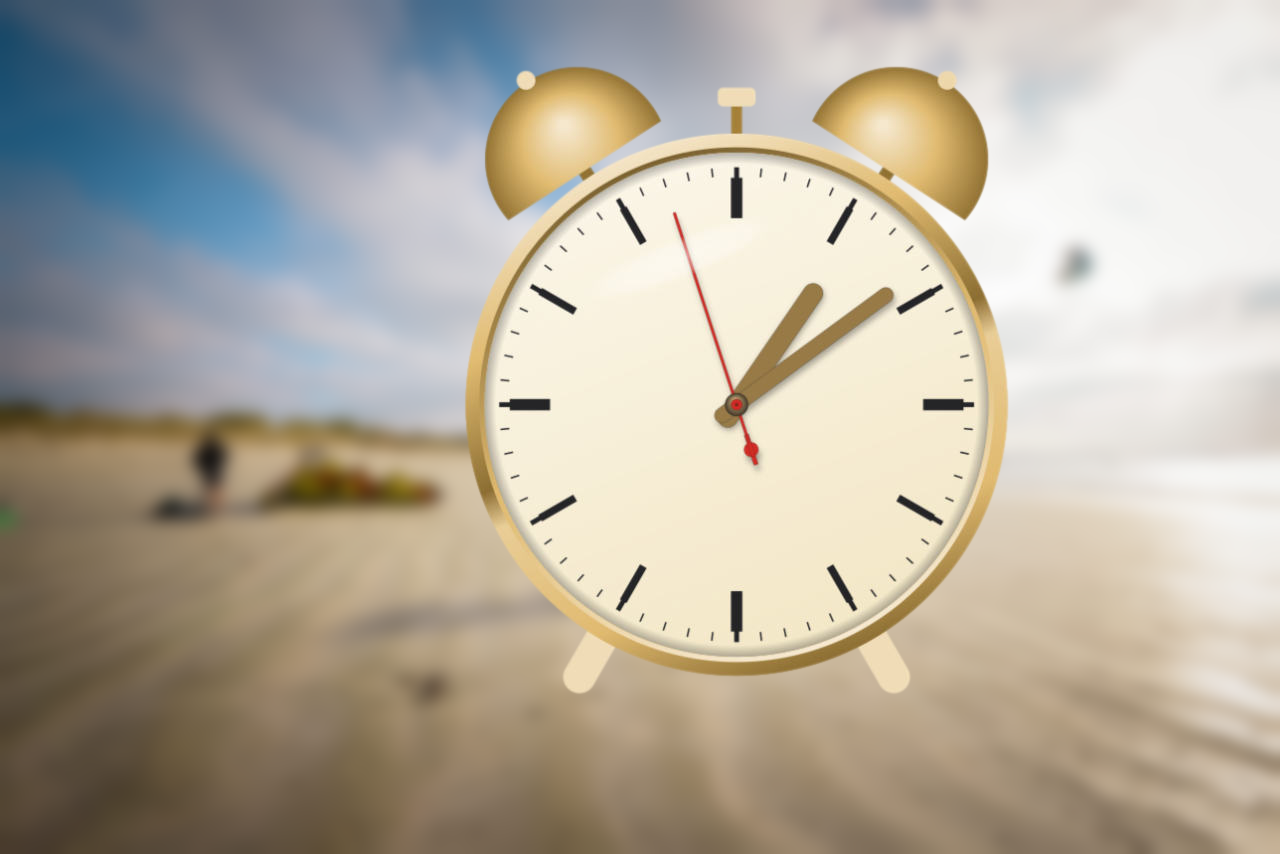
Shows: 1:08:57
